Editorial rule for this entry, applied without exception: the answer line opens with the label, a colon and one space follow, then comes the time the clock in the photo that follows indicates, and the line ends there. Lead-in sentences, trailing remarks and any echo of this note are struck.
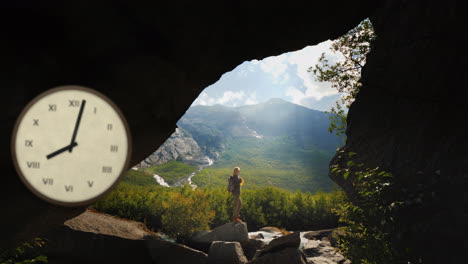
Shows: 8:02
